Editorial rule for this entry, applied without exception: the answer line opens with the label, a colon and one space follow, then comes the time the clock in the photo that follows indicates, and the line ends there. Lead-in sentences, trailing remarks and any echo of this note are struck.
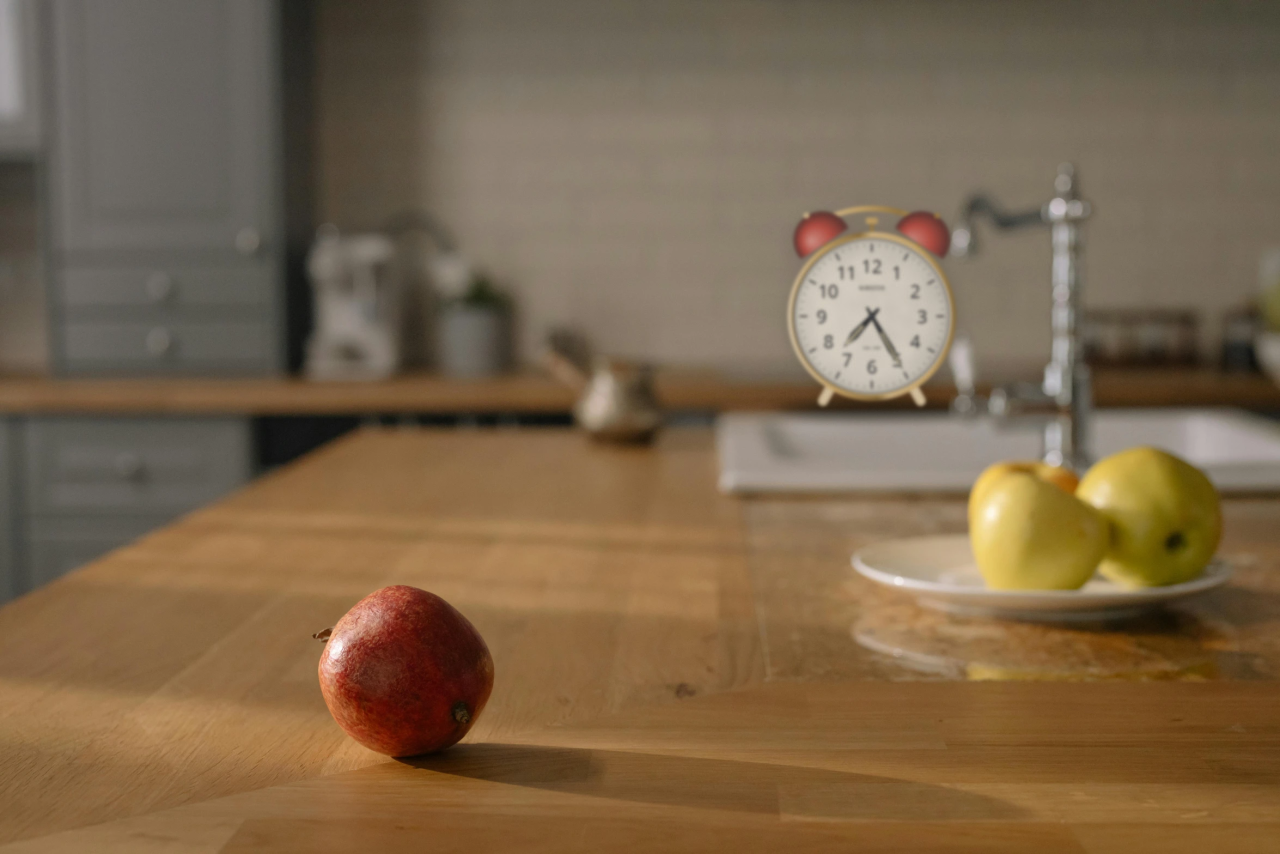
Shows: 7:25
